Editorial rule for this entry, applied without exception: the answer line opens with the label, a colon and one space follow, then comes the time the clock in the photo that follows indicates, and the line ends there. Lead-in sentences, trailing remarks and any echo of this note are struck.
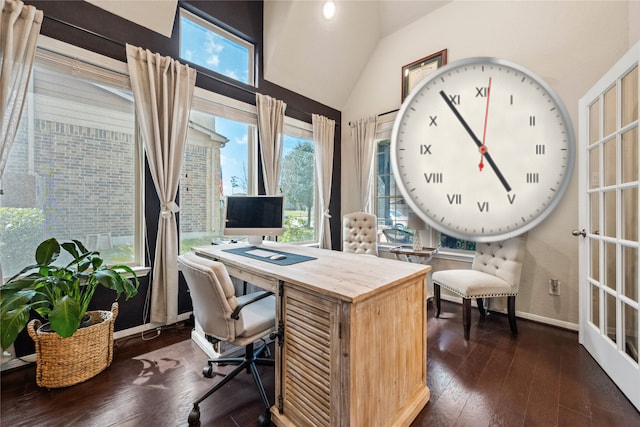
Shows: 4:54:01
